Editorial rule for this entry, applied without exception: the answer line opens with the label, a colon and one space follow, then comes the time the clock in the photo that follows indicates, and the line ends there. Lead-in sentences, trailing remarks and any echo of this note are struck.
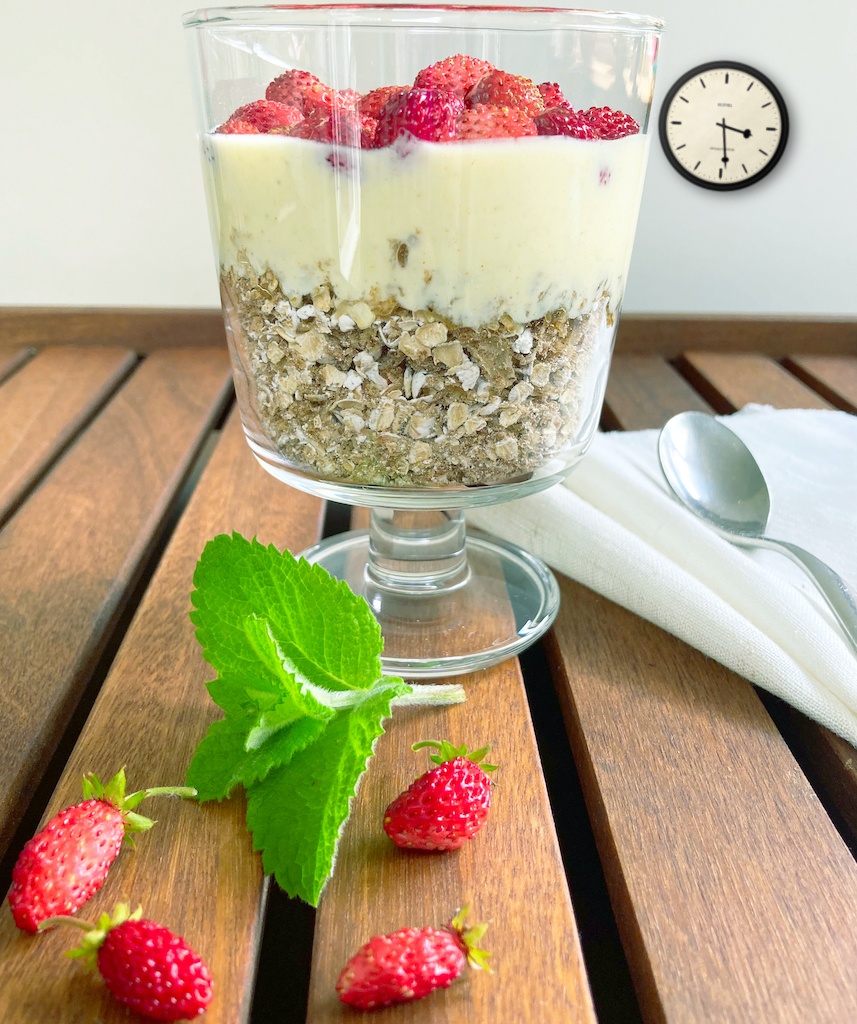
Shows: 3:29
